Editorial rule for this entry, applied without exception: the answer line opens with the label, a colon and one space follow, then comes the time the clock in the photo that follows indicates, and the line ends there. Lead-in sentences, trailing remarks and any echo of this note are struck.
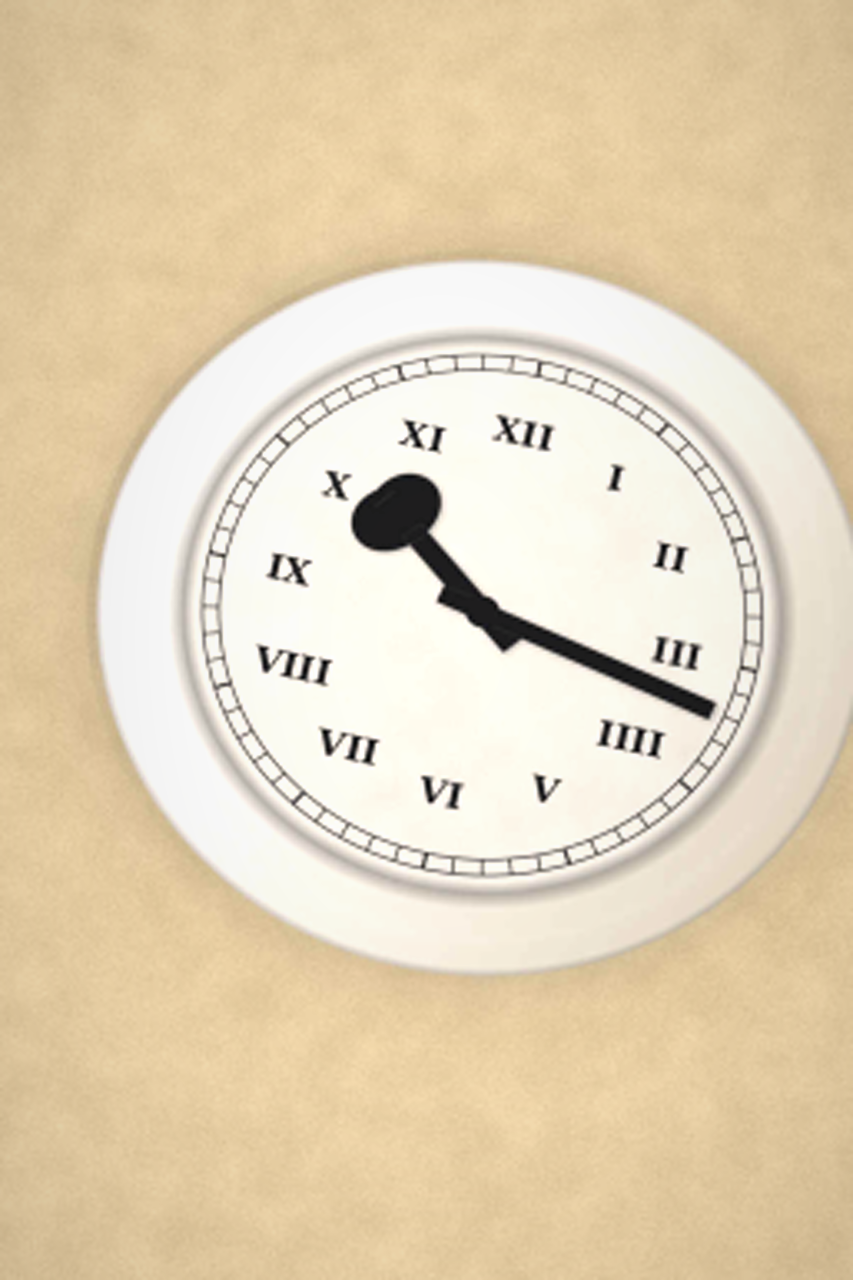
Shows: 10:17
